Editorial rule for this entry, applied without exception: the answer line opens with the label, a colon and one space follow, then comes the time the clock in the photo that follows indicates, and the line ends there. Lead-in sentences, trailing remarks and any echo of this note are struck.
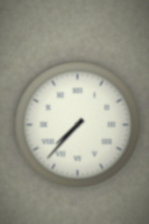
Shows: 7:37
